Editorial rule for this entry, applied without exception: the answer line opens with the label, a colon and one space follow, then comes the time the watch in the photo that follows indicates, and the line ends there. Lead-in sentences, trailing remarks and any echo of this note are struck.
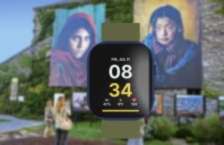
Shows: 8:34
